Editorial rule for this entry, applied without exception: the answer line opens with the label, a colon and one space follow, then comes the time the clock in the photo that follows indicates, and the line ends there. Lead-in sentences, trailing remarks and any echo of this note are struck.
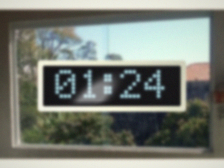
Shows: 1:24
